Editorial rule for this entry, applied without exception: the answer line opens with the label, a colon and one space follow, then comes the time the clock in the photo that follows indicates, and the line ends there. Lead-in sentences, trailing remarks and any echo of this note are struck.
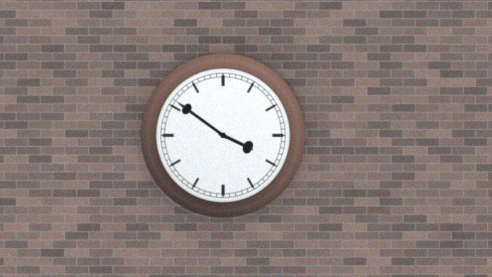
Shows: 3:51
